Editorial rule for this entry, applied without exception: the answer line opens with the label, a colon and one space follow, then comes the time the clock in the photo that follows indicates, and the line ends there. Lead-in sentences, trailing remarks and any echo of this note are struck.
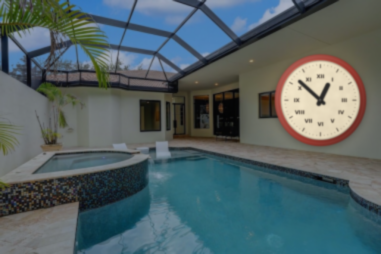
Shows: 12:52
